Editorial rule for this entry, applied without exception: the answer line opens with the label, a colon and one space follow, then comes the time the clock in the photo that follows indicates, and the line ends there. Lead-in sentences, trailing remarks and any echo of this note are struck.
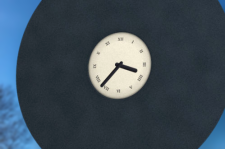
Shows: 3:37
